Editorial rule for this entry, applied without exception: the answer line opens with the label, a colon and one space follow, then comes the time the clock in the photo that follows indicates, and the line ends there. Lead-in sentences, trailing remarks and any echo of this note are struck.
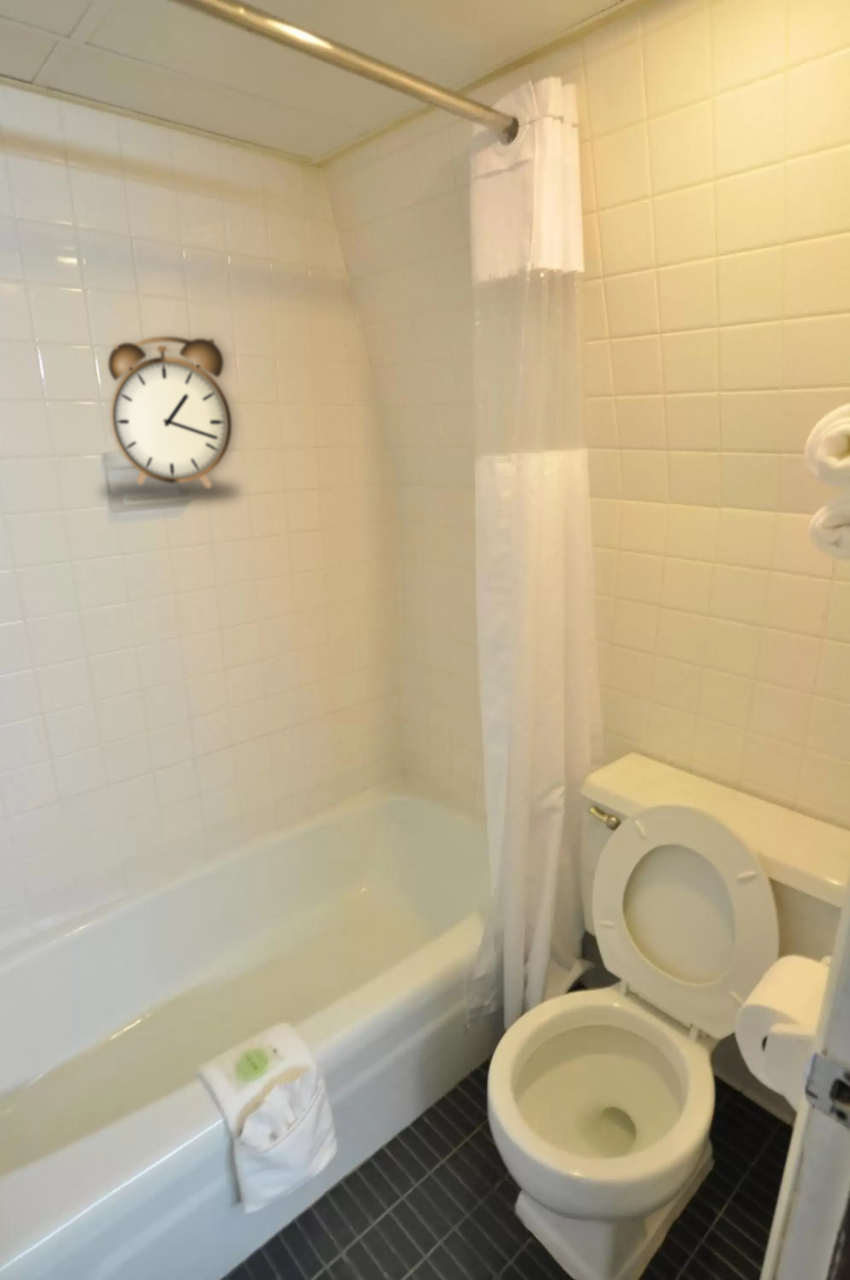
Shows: 1:18
